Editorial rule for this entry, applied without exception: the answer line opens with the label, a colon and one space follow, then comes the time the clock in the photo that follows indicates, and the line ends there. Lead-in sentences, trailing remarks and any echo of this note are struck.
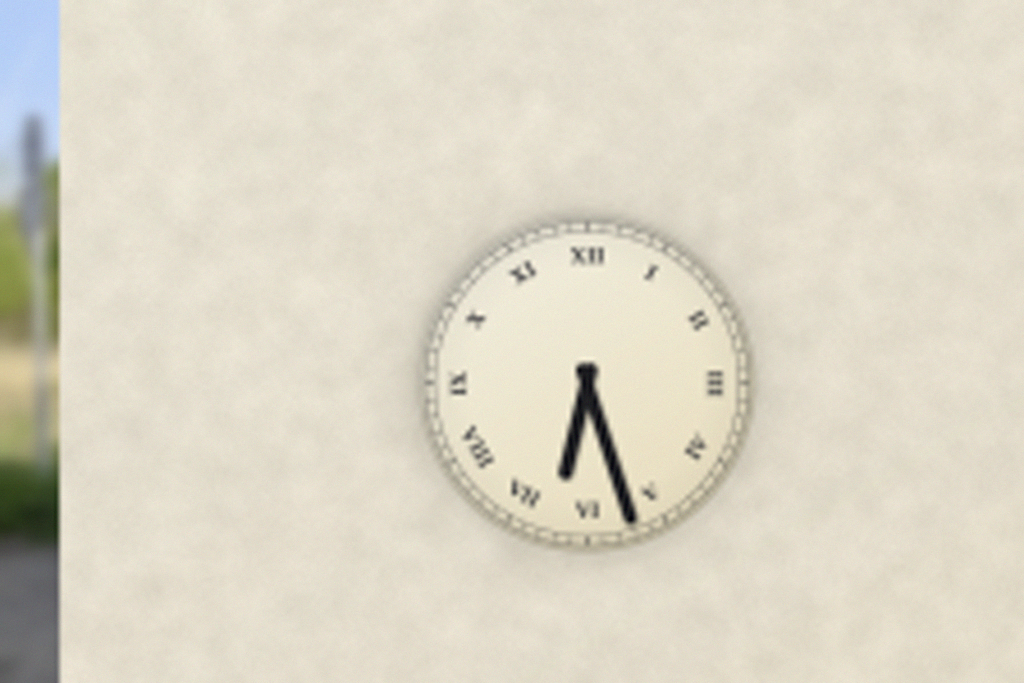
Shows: 6:27
